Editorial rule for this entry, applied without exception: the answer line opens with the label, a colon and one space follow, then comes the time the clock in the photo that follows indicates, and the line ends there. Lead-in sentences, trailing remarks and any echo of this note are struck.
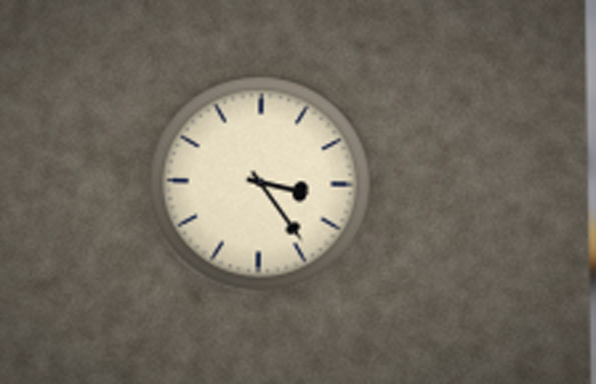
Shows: 3:24
